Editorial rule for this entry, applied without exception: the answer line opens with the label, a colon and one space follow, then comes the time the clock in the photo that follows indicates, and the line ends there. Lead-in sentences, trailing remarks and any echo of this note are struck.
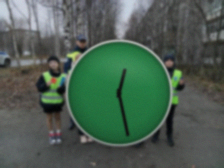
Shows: 12:28
